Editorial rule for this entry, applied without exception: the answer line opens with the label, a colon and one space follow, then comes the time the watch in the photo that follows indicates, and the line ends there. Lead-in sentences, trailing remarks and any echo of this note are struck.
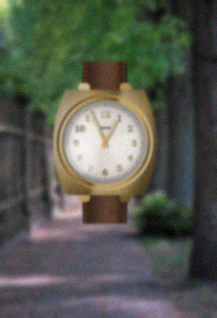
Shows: 12:56
